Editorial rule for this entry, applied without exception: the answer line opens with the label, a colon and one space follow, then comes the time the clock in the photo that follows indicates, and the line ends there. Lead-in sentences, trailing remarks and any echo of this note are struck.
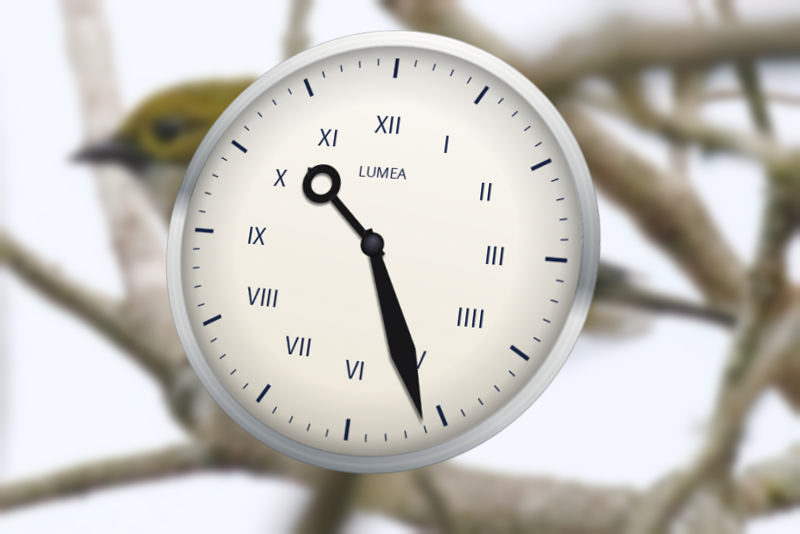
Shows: 10:26
